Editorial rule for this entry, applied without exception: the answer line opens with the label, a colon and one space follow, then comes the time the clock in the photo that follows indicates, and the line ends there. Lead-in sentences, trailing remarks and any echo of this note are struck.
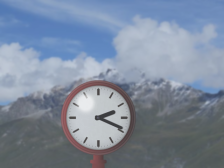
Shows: 2:19
